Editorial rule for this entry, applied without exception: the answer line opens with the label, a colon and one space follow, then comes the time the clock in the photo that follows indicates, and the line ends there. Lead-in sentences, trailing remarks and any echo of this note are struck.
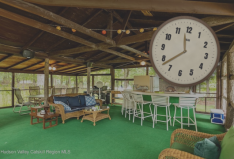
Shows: 11:38
